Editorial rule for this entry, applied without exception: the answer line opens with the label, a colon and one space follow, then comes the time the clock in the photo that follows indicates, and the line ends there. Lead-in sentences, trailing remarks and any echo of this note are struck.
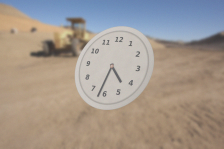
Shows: 4:32
